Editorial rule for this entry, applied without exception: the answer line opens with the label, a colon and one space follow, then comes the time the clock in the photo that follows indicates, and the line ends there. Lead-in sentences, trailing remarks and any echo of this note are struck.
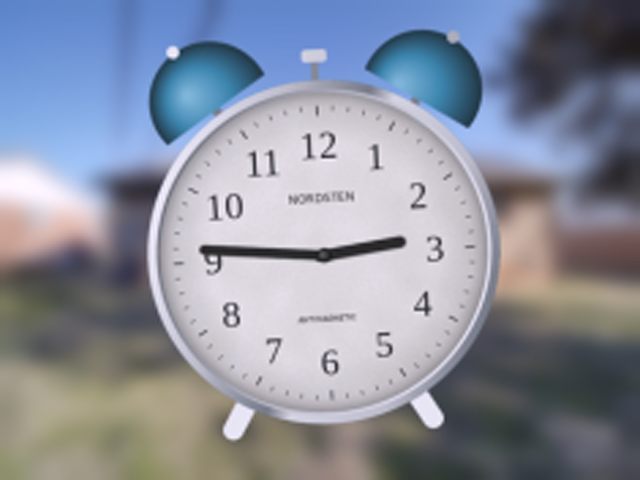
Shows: 2:46
